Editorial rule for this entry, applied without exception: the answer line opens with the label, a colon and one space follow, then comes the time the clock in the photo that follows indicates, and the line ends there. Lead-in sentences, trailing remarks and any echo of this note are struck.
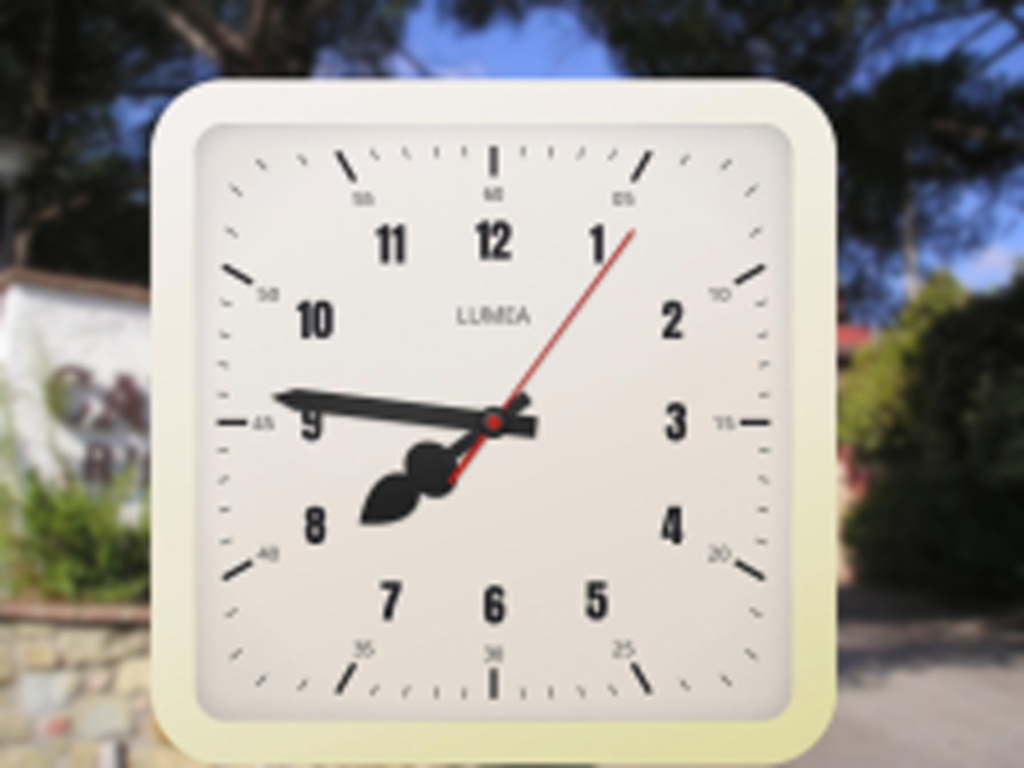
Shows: 7:46:06
